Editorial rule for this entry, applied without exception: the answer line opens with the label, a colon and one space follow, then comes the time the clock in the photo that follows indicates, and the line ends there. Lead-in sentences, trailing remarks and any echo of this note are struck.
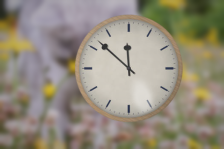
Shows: 11:52
